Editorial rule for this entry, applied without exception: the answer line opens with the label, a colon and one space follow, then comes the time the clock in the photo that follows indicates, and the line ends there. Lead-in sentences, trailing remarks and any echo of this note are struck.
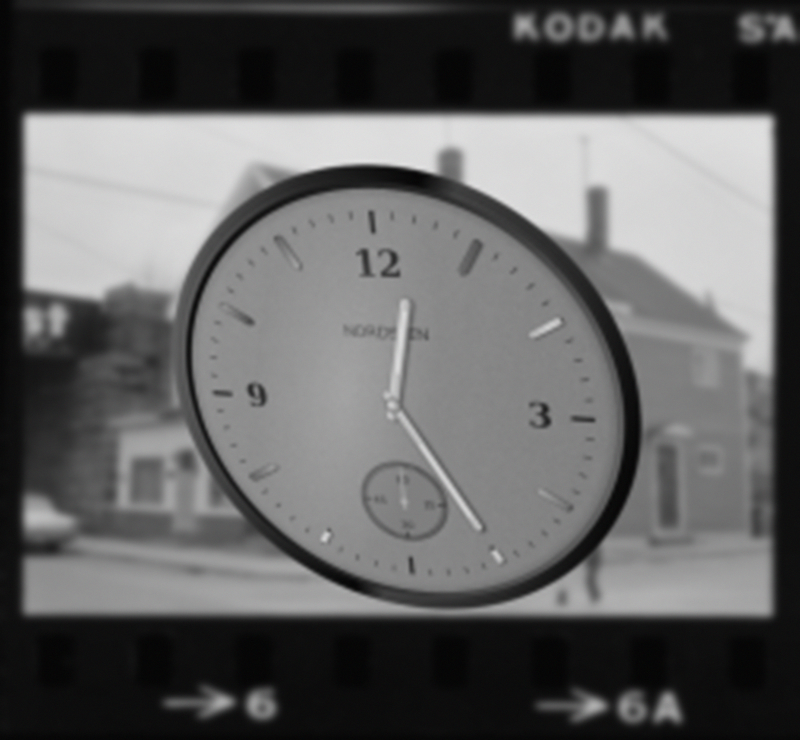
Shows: 12:25
